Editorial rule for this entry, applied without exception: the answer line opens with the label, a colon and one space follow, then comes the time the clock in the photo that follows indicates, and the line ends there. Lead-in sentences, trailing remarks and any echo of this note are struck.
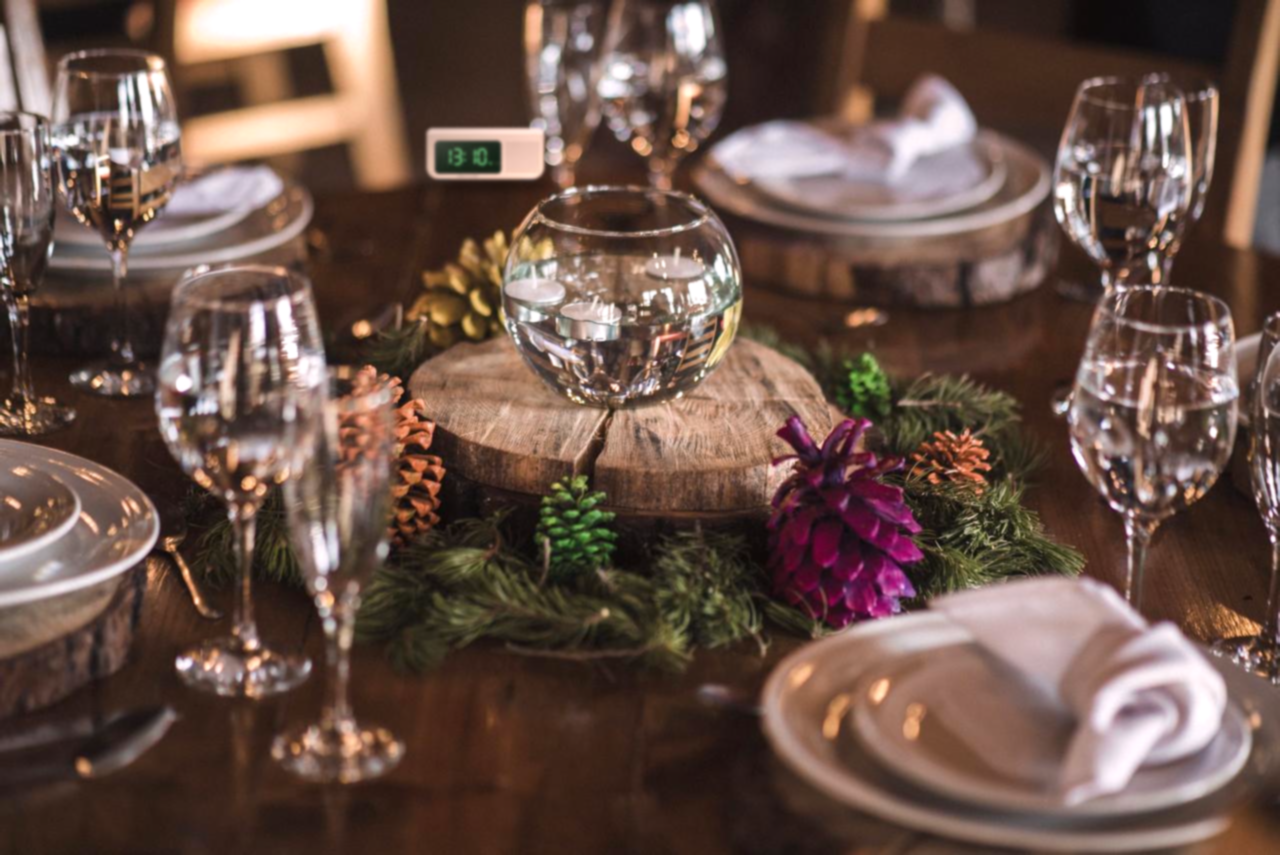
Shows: 13:10
